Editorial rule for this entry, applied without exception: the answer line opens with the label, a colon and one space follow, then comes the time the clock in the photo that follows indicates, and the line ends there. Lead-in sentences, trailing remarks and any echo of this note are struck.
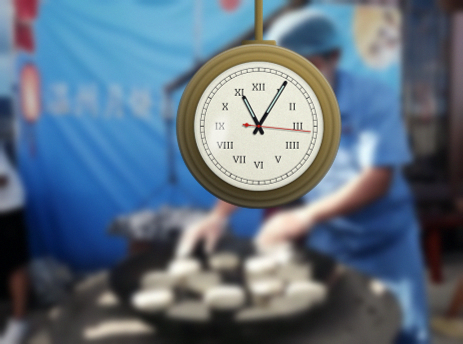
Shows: 11:05:16
